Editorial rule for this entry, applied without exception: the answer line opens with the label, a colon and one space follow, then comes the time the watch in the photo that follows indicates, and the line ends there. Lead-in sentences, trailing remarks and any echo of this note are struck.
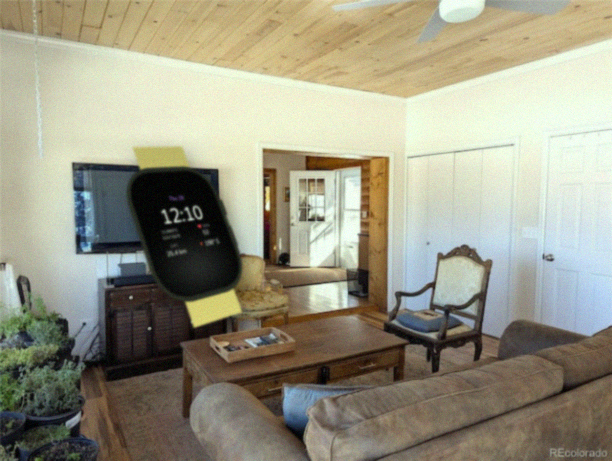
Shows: 12:10
